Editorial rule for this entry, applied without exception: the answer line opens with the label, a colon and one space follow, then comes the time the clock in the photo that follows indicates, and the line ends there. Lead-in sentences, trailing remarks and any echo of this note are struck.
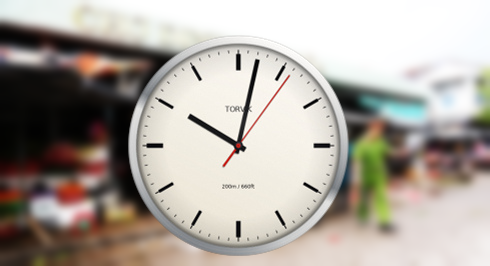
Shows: 10:02:06
